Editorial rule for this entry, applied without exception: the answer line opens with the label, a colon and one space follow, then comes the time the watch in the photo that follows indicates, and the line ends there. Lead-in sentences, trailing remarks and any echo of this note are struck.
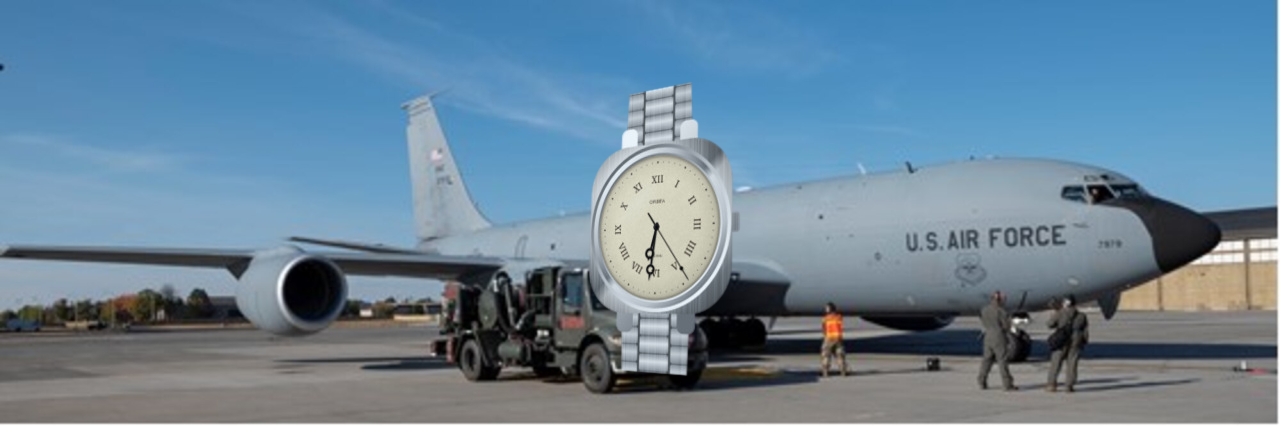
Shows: 6:31:24
